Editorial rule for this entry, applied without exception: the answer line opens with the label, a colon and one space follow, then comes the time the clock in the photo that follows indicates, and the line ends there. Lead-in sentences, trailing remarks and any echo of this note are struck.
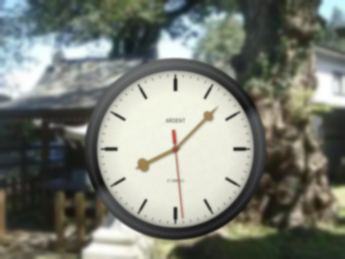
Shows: 8:07:29
